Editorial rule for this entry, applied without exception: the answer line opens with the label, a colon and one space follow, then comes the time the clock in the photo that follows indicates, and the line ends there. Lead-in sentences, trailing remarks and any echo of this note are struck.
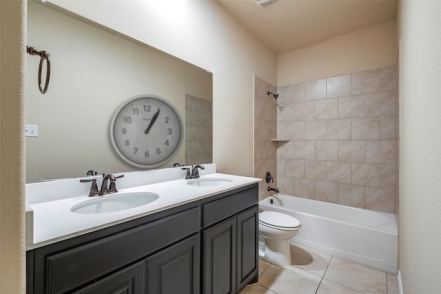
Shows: 1:05
